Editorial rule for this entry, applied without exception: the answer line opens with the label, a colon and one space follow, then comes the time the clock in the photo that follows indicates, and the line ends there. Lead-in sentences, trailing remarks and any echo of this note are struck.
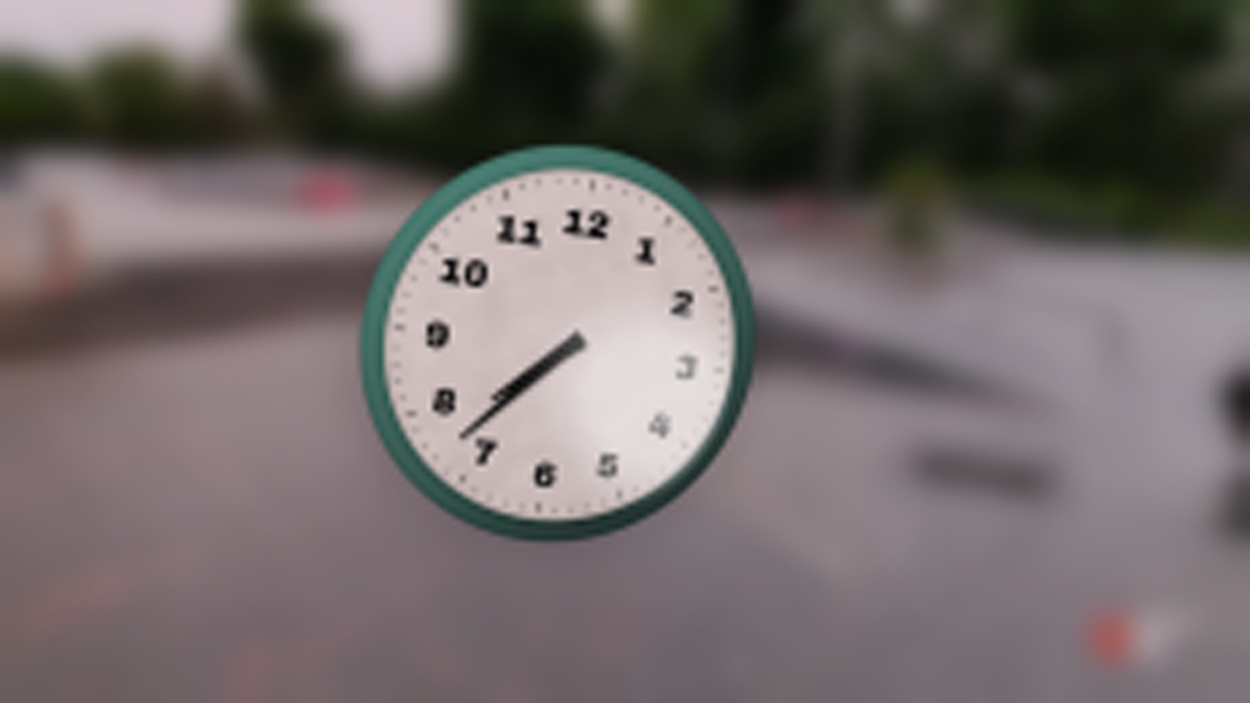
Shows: 7:37
